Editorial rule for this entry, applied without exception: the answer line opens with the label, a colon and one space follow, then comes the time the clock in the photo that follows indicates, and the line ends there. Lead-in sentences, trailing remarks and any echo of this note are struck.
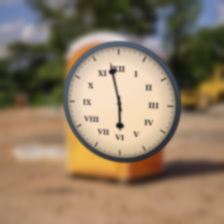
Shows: 5:58
